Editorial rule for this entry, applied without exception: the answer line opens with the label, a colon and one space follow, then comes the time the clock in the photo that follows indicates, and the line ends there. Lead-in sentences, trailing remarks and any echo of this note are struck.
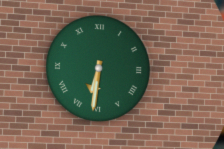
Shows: 6:31
